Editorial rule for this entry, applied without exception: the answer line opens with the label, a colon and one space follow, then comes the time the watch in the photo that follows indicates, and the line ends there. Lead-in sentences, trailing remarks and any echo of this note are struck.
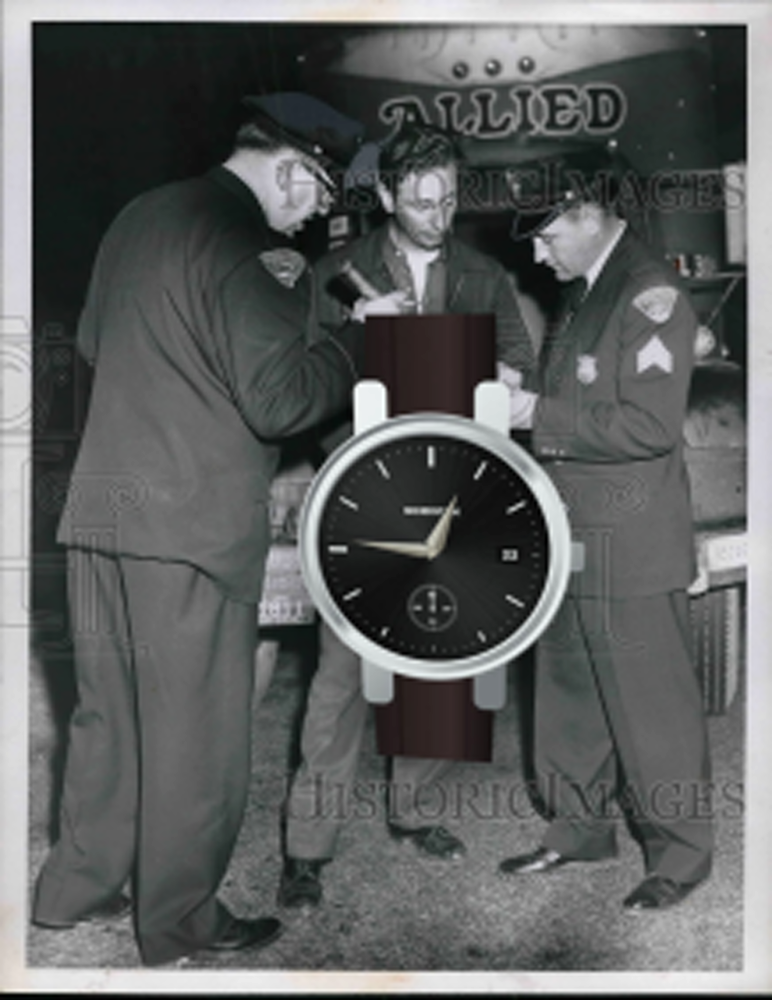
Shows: 12:46
